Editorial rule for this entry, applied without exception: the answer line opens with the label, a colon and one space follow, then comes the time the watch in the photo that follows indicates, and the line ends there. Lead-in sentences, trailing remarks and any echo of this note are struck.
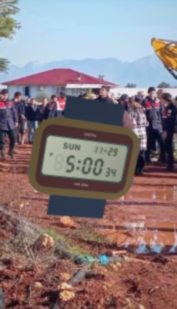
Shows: 5:00
